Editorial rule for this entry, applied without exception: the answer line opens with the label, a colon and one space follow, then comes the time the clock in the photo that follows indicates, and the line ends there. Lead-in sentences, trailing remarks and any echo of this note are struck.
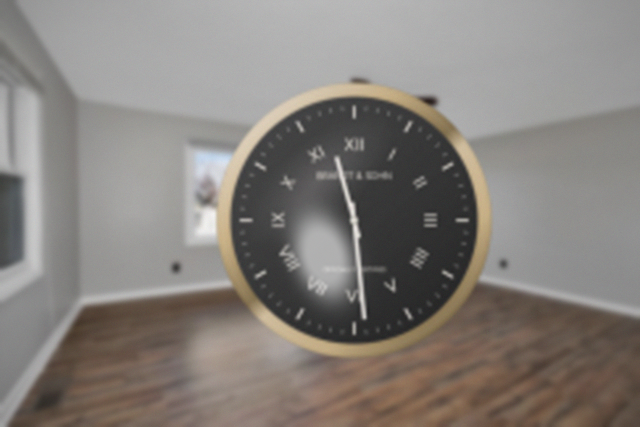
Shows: 11:29
